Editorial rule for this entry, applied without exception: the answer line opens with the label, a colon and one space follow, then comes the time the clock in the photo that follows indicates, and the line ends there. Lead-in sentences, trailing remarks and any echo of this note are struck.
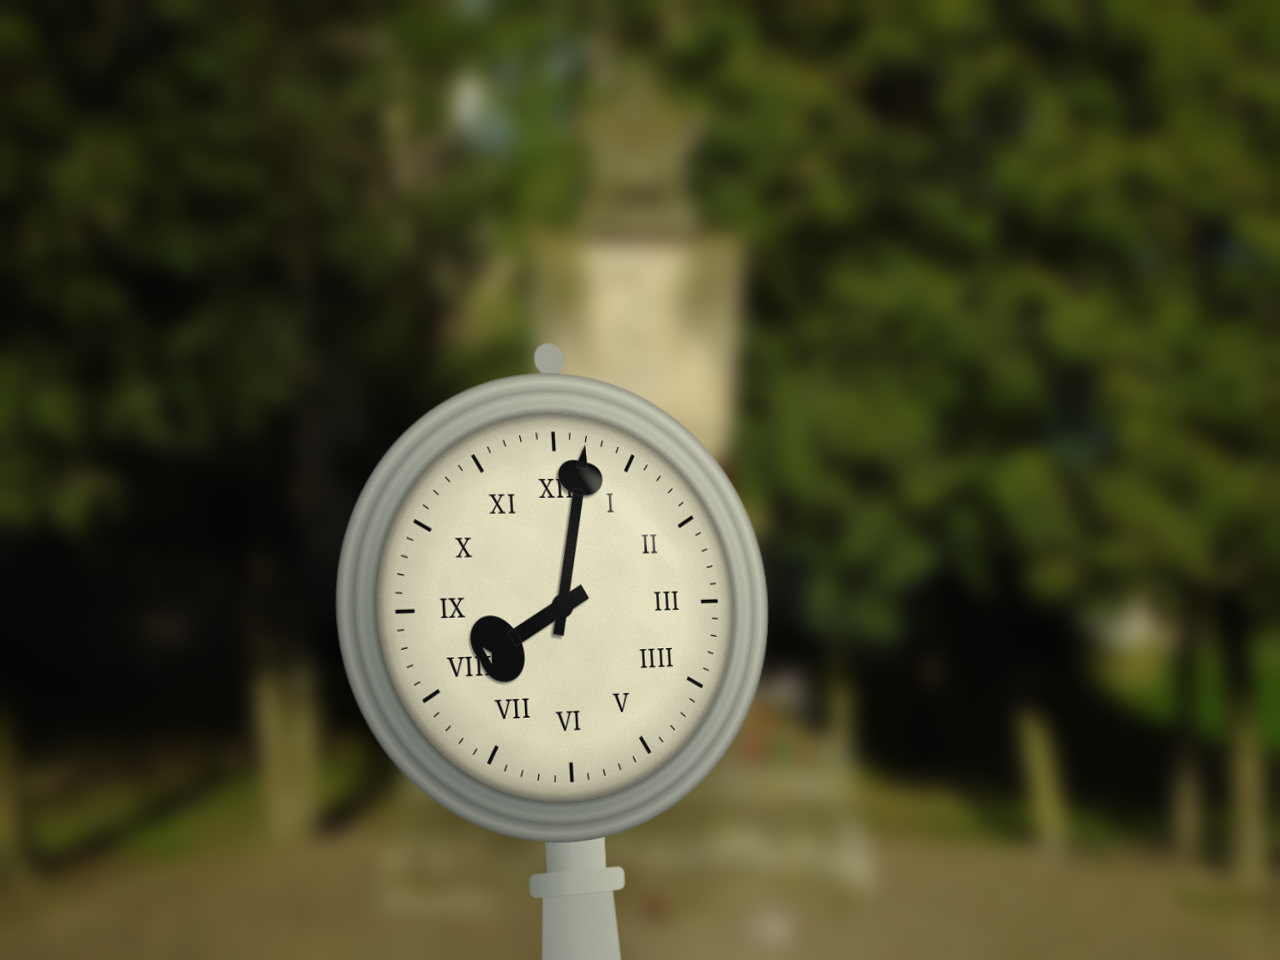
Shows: 8:02
